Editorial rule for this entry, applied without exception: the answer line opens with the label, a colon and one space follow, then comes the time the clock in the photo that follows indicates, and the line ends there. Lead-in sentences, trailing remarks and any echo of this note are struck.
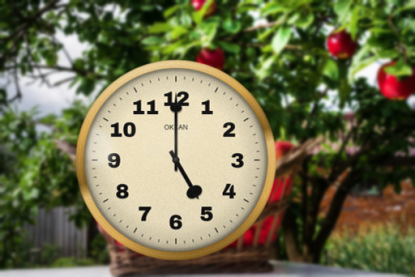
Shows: 5:00
